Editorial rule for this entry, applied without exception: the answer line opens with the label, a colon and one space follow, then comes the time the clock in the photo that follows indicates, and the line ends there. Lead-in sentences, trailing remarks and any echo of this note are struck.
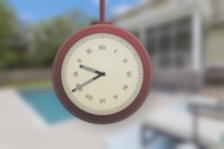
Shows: 9:40
